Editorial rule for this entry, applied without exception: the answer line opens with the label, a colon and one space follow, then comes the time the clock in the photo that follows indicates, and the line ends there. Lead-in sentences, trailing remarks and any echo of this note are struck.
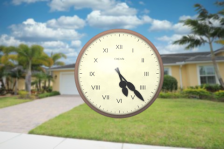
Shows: 5:23
